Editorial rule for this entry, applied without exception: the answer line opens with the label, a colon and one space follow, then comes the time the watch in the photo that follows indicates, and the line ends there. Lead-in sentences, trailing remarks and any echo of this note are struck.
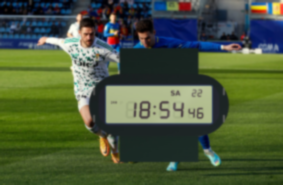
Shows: 18:54:46
